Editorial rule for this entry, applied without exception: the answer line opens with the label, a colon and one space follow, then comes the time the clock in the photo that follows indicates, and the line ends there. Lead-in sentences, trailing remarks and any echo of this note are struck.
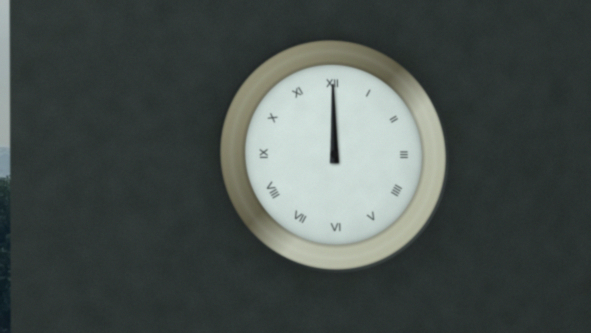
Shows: 12:00
